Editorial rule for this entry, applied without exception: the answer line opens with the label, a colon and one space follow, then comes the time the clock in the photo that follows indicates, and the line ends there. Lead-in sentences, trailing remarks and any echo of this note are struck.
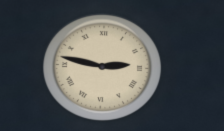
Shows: 2:47
